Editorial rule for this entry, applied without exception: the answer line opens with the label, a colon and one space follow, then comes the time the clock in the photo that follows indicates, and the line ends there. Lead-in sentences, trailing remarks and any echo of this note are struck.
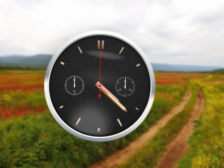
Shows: 4:22
